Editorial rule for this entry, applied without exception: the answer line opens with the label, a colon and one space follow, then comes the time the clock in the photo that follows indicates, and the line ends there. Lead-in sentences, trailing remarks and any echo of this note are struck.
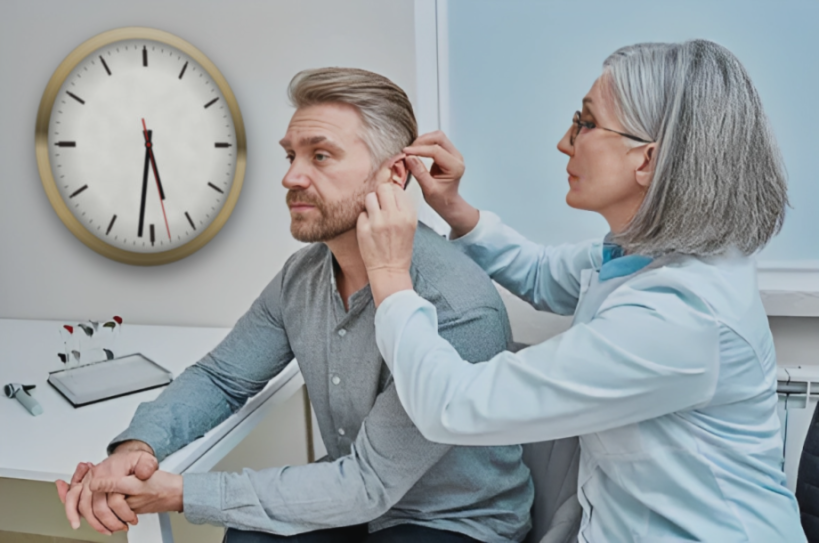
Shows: 5:31:28
